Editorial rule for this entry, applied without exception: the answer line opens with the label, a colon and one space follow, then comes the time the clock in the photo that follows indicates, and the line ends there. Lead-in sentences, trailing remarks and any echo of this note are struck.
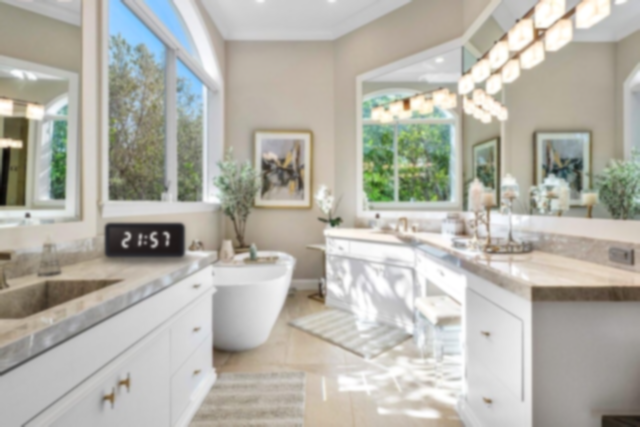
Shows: 21:57
